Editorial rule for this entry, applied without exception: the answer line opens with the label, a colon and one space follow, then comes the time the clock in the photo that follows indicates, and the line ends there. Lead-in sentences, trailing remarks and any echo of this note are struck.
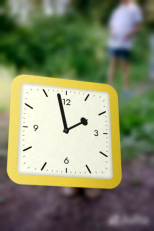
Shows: 1:58
